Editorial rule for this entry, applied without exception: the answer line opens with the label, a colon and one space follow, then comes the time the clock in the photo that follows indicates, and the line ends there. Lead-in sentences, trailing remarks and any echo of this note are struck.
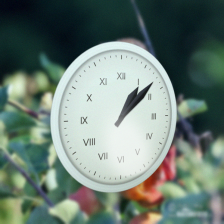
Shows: 1:08
